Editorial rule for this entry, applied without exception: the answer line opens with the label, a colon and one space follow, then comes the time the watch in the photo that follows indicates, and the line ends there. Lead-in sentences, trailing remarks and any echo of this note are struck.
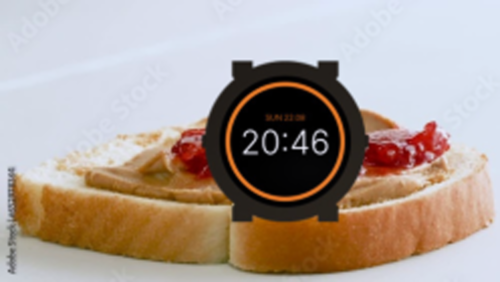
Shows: 20:46
